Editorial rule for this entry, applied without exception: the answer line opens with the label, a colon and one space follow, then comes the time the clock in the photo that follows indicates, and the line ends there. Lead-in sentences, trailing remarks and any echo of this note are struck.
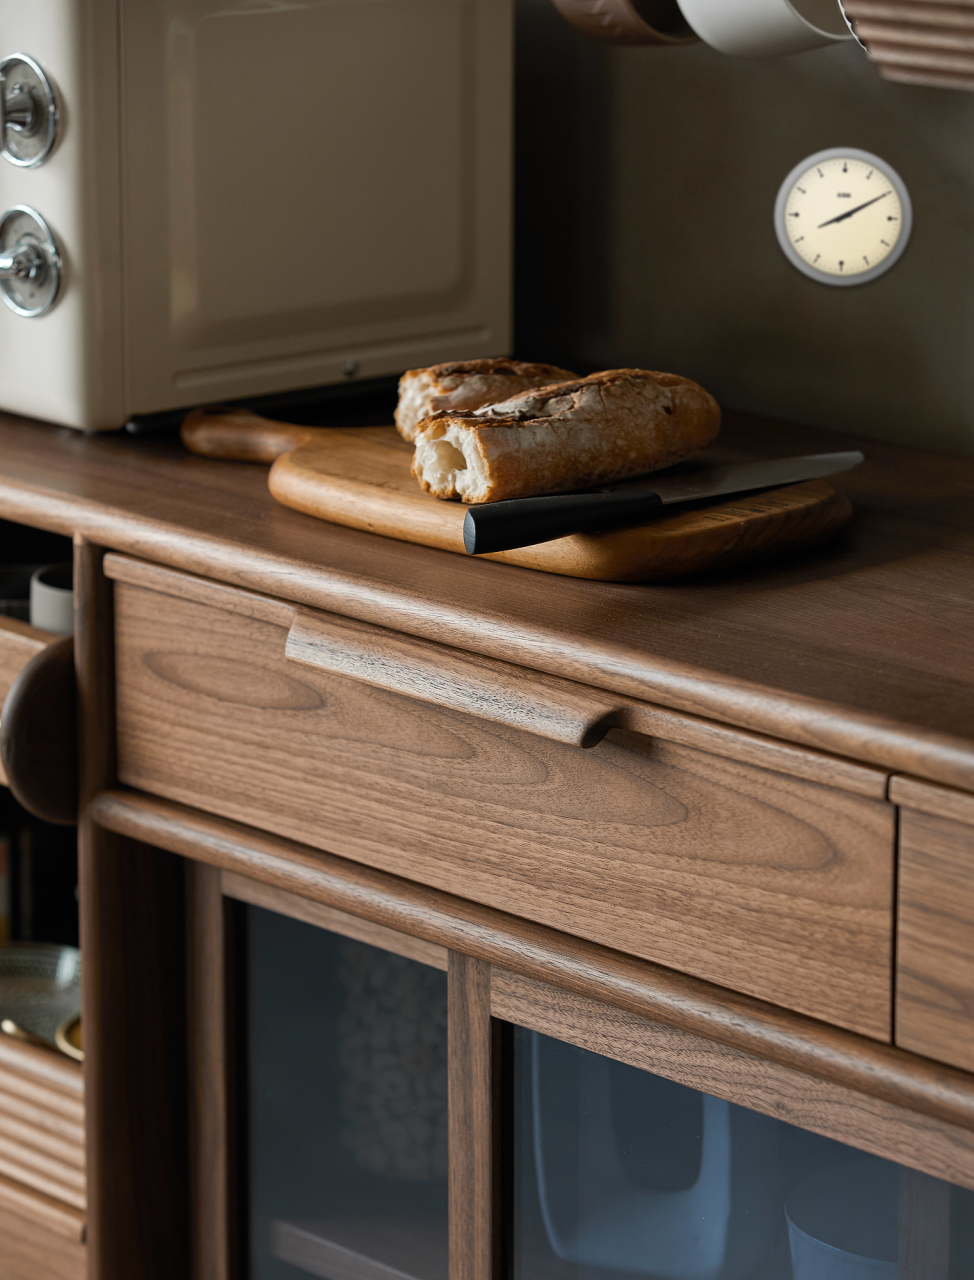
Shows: 8:10
